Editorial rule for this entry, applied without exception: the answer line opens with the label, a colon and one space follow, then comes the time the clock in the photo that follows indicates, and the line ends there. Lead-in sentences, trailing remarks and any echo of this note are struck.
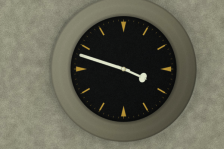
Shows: 3:48
